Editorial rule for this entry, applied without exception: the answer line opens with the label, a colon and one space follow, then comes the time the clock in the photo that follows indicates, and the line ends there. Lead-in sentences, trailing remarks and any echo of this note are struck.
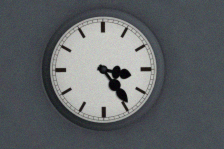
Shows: 3:24
